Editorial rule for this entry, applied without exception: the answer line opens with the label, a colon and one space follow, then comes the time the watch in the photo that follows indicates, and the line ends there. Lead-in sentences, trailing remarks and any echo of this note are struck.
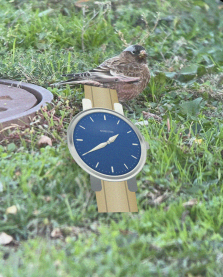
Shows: 1:40
